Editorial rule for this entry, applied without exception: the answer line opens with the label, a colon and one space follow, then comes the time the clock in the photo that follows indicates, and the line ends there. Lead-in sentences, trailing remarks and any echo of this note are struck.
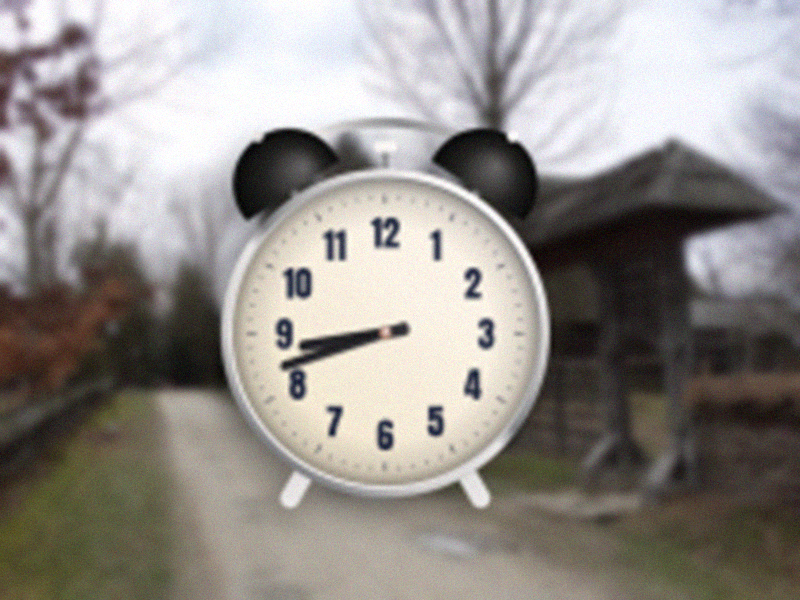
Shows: 8:42
